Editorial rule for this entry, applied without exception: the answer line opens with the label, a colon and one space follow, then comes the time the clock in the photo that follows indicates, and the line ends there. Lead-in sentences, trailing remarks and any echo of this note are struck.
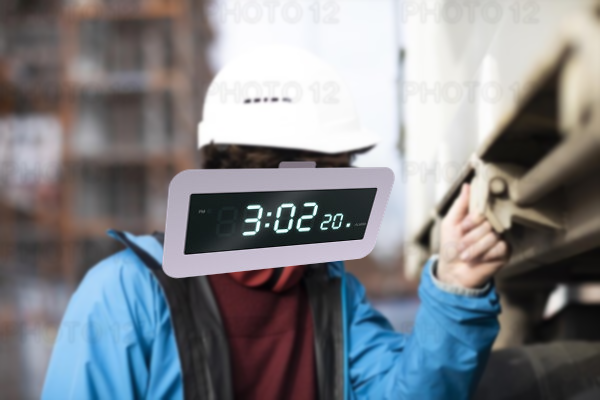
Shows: 3:02:20
